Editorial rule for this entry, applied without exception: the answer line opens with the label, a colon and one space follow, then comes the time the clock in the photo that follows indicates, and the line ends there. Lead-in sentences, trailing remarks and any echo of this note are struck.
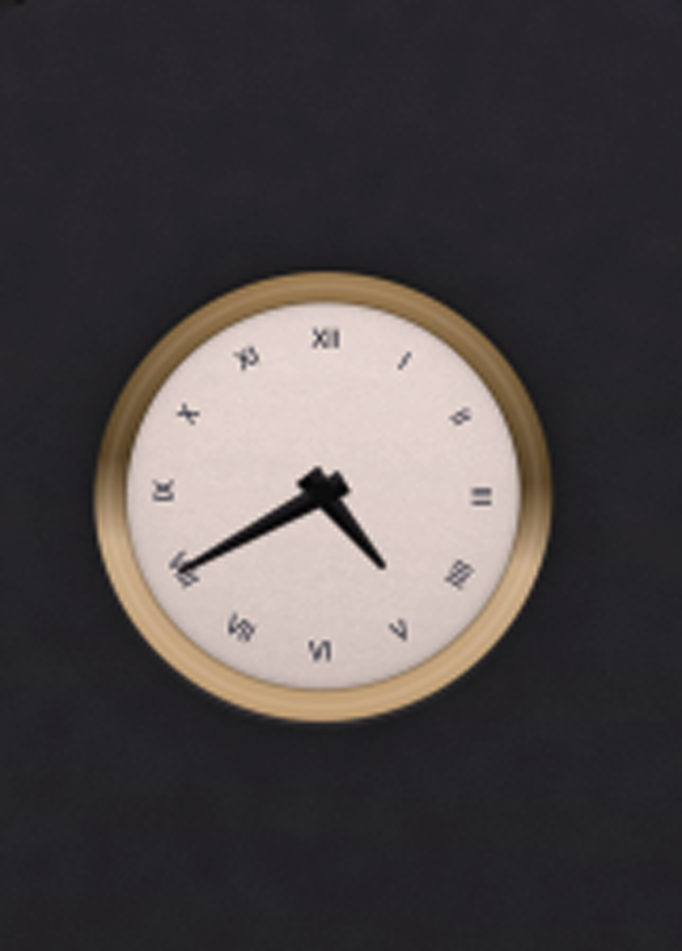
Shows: 4:40
